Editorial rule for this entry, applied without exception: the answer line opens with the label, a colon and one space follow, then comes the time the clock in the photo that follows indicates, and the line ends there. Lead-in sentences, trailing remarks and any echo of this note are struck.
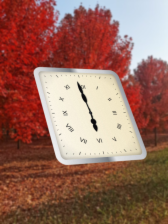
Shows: 5:59
